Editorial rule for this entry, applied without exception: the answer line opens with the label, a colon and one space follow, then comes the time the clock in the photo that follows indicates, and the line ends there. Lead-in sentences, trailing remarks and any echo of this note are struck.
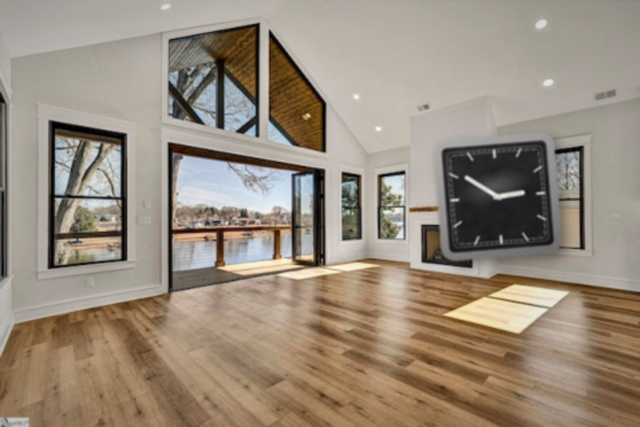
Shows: 2:51
